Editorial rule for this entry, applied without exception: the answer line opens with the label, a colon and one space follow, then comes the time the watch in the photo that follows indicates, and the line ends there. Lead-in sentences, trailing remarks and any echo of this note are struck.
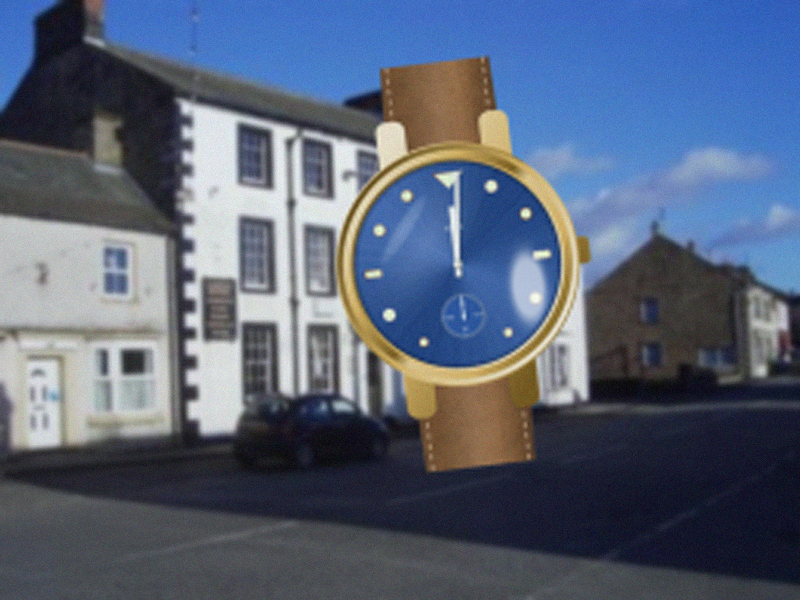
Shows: 12:01
